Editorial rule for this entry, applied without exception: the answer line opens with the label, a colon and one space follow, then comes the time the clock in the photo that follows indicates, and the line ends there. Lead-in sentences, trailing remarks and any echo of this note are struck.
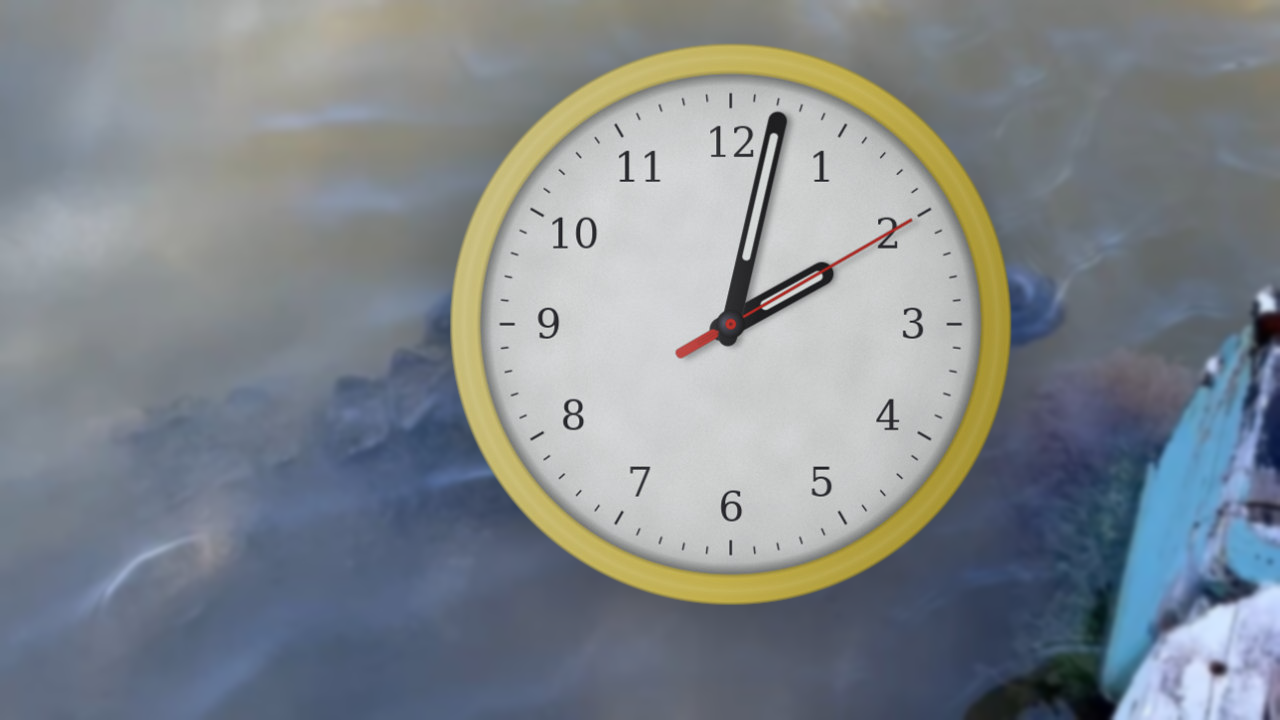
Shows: 2:02:10
